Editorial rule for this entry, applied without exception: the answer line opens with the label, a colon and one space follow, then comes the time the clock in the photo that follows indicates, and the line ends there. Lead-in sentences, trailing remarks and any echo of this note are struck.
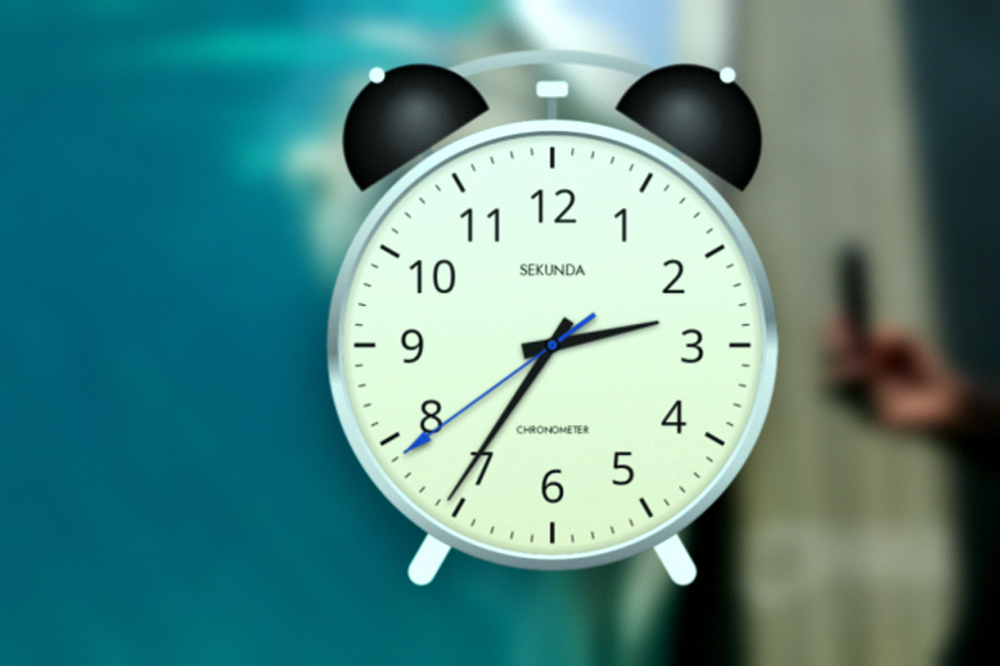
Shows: 2:35:39
